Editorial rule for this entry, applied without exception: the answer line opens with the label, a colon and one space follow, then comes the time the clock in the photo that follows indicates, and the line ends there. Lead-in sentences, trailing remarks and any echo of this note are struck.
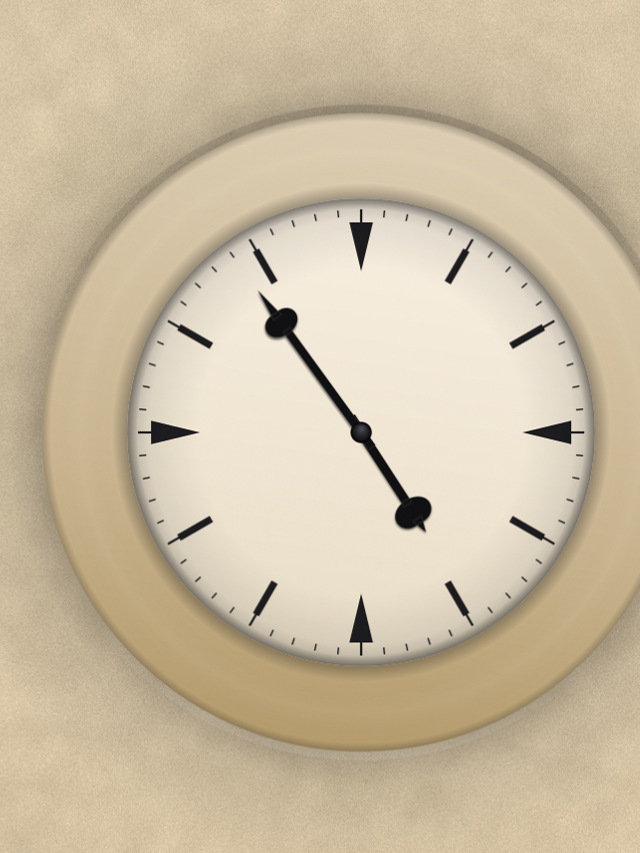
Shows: 4:54
